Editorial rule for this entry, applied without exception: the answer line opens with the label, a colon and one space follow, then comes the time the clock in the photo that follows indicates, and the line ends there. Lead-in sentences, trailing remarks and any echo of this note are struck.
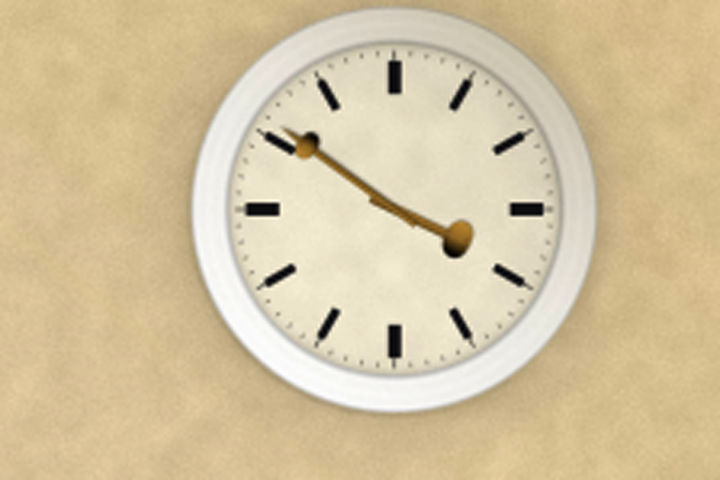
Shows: 3:51
